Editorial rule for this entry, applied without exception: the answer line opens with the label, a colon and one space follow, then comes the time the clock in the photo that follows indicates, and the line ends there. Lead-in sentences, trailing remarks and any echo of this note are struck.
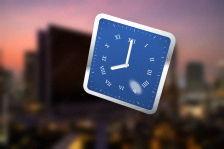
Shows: 8:00
